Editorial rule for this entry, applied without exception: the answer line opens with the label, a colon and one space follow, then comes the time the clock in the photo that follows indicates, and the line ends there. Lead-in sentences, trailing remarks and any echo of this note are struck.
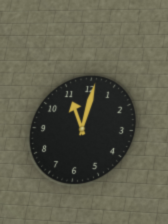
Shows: 11:01
